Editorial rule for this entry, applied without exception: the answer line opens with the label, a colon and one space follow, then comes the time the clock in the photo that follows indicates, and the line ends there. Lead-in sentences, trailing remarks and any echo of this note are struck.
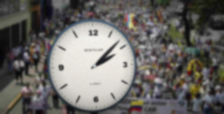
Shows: 2:08
